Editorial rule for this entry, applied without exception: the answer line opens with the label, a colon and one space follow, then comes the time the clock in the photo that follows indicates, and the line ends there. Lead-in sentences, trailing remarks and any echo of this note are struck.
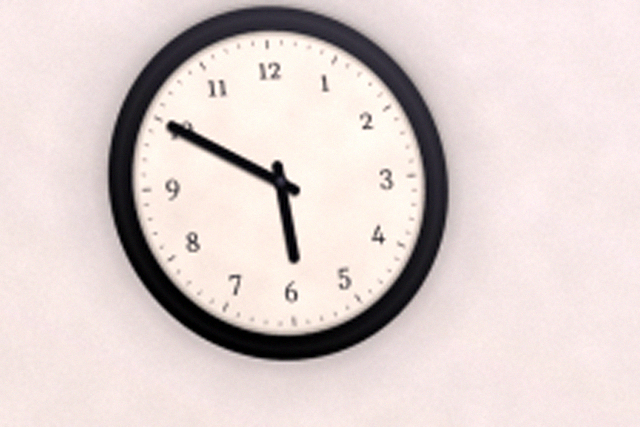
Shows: 5:50
